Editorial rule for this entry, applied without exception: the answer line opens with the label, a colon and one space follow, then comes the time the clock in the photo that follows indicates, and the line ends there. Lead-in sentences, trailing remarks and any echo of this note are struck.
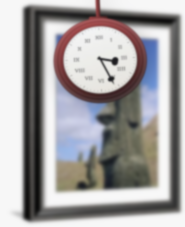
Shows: 3:26
